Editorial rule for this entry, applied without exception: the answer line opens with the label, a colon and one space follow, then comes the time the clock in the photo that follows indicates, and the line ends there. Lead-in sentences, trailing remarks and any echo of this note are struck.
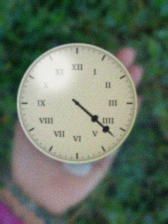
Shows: 4:22
